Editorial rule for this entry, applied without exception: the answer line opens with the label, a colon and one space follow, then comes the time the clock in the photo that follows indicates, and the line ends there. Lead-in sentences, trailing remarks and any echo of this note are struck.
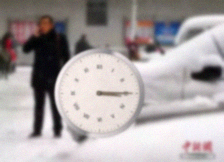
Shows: 3:15
